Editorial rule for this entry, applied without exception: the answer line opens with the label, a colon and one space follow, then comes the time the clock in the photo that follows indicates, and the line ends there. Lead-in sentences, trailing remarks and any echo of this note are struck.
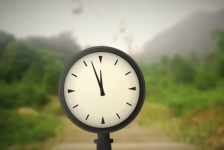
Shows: 11:57
